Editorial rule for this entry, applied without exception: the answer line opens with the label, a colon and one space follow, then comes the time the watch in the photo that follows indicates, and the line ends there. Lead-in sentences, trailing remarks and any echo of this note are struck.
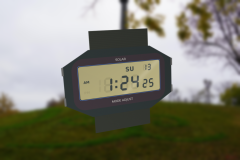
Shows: 1:24:25
